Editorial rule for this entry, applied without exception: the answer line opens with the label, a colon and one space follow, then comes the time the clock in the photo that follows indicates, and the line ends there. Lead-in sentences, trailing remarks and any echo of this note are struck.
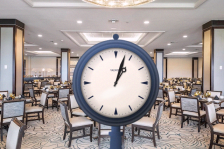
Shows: 1:03
